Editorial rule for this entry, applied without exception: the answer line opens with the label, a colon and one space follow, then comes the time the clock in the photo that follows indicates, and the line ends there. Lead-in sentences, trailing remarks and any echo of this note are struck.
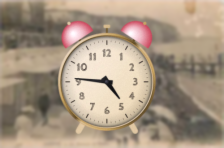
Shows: 4:46
